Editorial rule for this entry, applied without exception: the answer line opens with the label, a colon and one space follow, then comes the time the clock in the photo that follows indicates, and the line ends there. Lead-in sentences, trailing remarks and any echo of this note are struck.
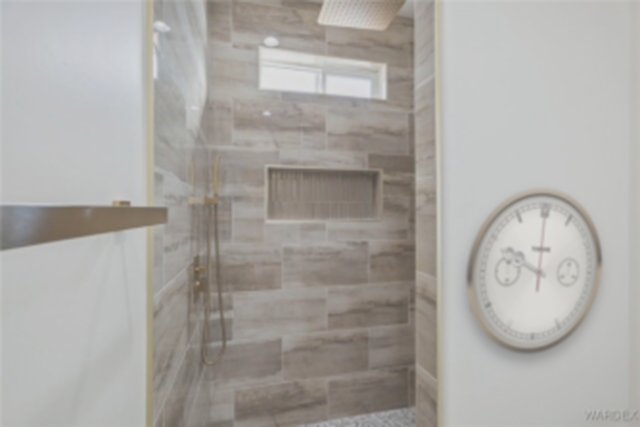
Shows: 9:49
